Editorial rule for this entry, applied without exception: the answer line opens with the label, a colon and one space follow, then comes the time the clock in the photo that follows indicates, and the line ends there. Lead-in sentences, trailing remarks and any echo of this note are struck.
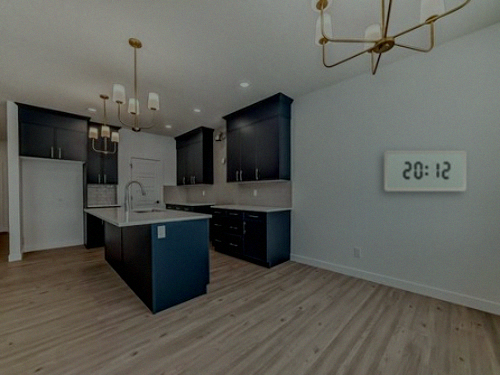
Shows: 20:12
